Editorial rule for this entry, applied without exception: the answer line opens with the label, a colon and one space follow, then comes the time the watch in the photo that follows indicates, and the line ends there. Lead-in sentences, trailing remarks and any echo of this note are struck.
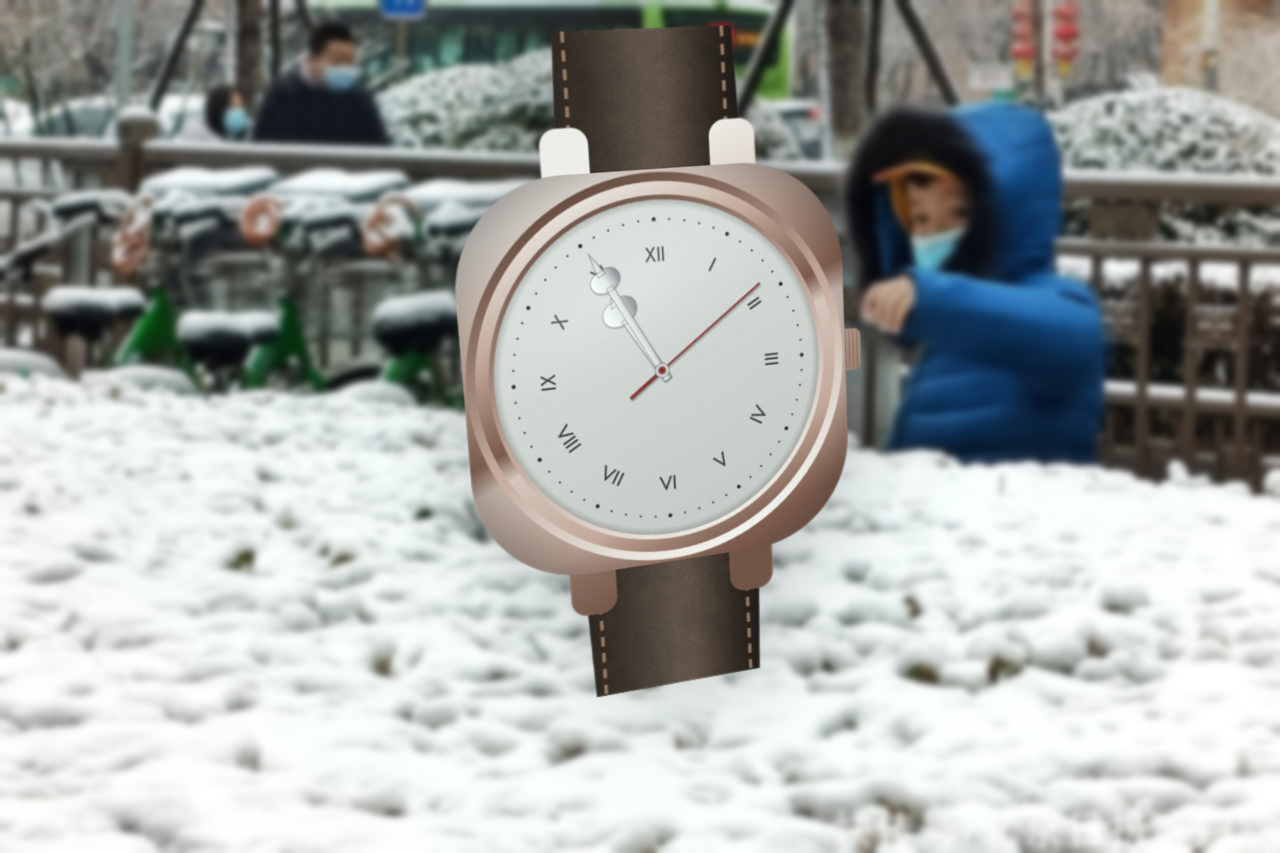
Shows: 10:55:09
